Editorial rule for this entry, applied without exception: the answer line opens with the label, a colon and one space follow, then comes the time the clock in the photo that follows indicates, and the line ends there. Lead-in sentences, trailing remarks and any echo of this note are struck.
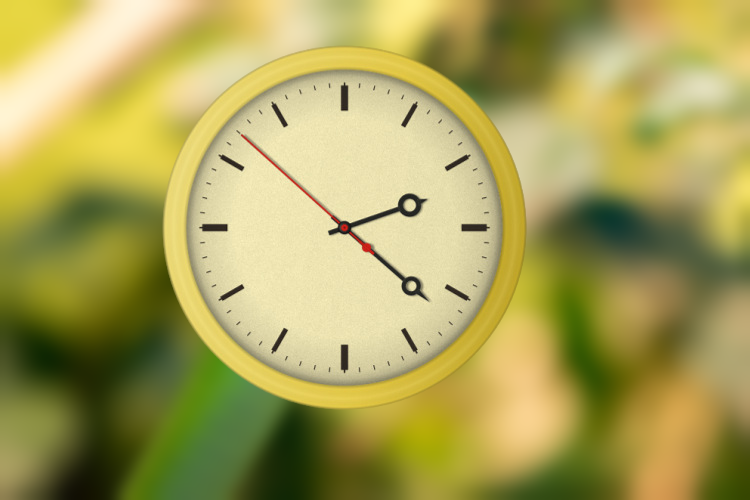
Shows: 2:21:52
